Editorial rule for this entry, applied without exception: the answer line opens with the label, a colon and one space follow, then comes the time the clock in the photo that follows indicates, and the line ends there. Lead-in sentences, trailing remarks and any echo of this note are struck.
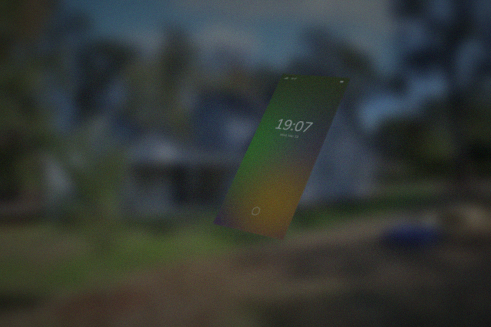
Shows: 19:07
